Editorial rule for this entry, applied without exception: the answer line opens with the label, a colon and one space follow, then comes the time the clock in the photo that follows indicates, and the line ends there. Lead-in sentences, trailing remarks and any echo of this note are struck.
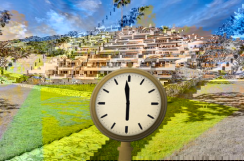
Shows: 5:59
